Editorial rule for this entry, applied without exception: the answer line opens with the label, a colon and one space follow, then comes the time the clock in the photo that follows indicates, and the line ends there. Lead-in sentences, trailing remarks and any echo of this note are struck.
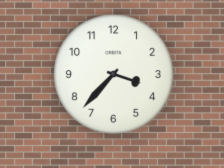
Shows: 3:37
